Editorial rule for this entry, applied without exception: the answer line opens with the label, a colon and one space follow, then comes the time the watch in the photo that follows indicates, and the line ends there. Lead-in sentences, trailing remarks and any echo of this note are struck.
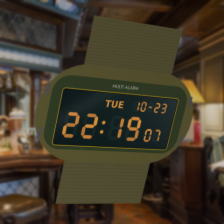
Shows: 22:19:07
